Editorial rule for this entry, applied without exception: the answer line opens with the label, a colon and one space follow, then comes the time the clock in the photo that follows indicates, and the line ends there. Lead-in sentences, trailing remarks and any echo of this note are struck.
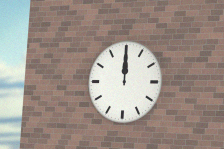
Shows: 12:00
